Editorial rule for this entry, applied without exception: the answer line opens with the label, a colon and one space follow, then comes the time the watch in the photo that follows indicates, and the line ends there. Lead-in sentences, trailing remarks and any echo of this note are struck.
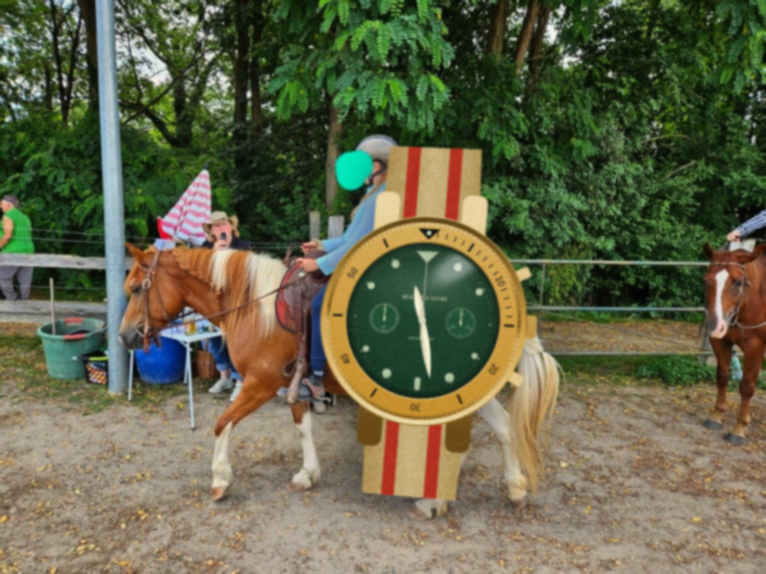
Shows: 11:28
